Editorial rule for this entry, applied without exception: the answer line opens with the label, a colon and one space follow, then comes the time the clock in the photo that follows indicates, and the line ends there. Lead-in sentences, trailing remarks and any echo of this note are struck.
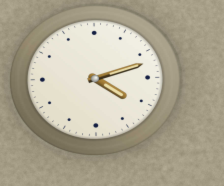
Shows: 4:12
